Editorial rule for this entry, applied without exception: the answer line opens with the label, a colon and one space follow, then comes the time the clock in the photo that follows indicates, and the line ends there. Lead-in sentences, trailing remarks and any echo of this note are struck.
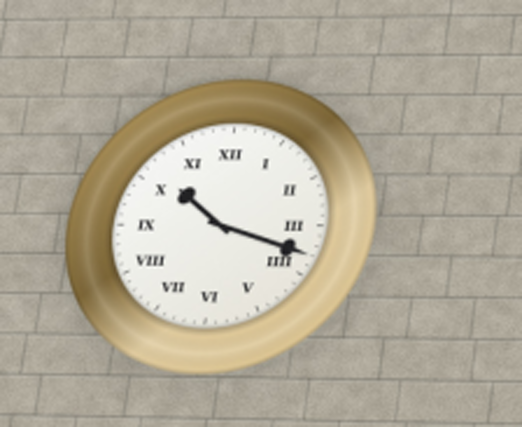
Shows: 10:18
